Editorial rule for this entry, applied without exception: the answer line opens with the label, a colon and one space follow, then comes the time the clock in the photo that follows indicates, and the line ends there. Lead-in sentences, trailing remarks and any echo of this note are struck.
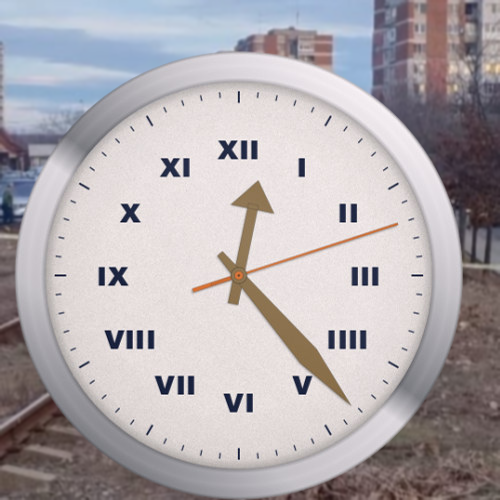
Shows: 12:23:12
